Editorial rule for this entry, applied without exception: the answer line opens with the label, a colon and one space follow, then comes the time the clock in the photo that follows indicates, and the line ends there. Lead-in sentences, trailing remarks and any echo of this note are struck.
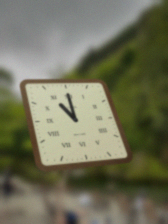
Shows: 11:00
